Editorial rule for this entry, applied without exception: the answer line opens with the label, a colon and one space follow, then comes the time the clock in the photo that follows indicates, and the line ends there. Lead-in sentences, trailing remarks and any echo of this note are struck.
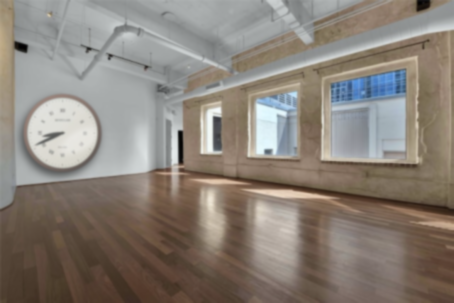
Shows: 8:41
